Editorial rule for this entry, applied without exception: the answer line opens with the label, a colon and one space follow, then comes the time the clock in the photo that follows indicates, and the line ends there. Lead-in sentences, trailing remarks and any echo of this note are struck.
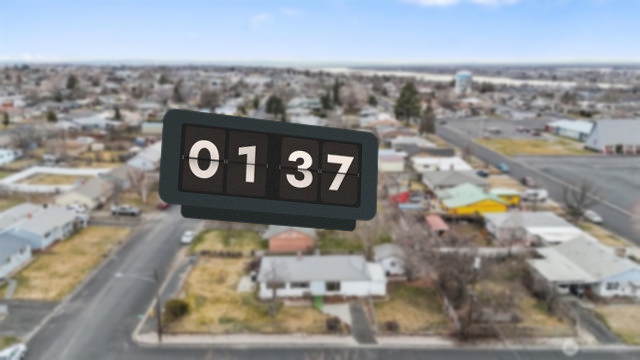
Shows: 1:37
